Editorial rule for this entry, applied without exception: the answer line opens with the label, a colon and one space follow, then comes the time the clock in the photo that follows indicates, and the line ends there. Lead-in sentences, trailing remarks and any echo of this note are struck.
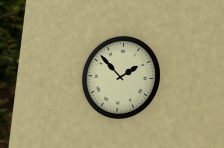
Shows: 1:52
